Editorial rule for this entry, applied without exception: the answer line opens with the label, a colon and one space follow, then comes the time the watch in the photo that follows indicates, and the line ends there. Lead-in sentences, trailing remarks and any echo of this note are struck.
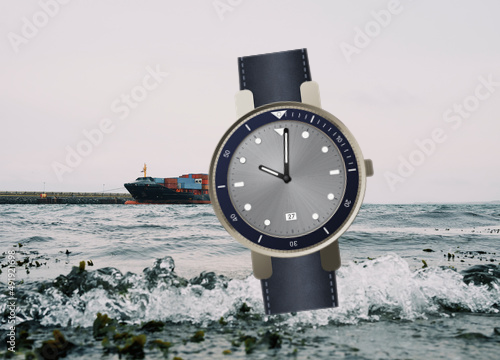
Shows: 10:01
